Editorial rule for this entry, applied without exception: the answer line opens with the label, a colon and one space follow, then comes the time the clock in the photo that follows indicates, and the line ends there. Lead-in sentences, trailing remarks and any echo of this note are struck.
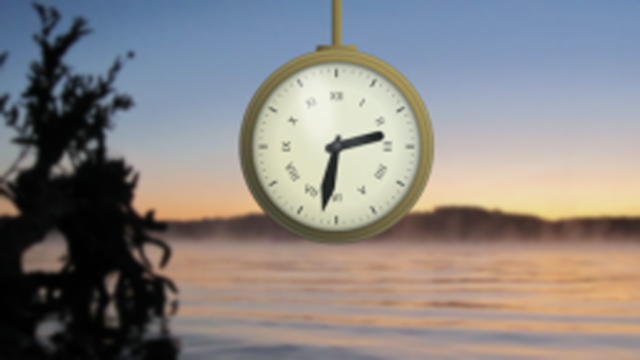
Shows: 2:32
